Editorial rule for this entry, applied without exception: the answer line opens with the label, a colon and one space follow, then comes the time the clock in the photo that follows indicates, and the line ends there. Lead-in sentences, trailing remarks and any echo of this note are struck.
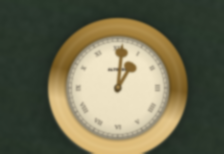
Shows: 1:01
